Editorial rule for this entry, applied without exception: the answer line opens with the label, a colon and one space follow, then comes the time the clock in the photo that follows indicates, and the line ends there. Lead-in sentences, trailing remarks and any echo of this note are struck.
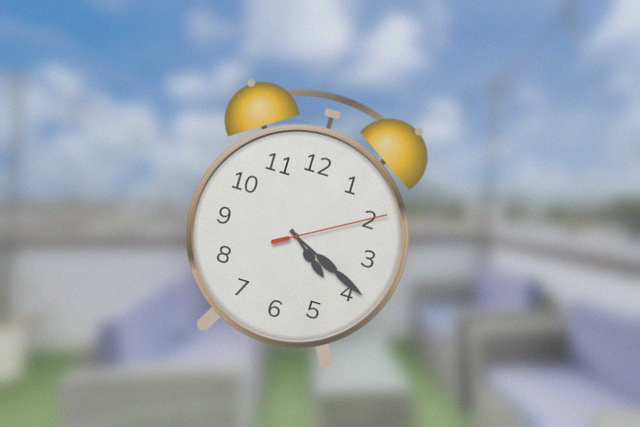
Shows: 4:19:10
